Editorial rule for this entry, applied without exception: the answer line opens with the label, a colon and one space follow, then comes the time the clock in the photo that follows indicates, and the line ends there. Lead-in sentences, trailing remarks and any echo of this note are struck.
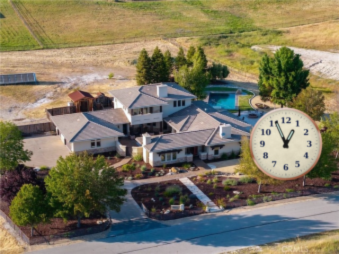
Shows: 12:56
